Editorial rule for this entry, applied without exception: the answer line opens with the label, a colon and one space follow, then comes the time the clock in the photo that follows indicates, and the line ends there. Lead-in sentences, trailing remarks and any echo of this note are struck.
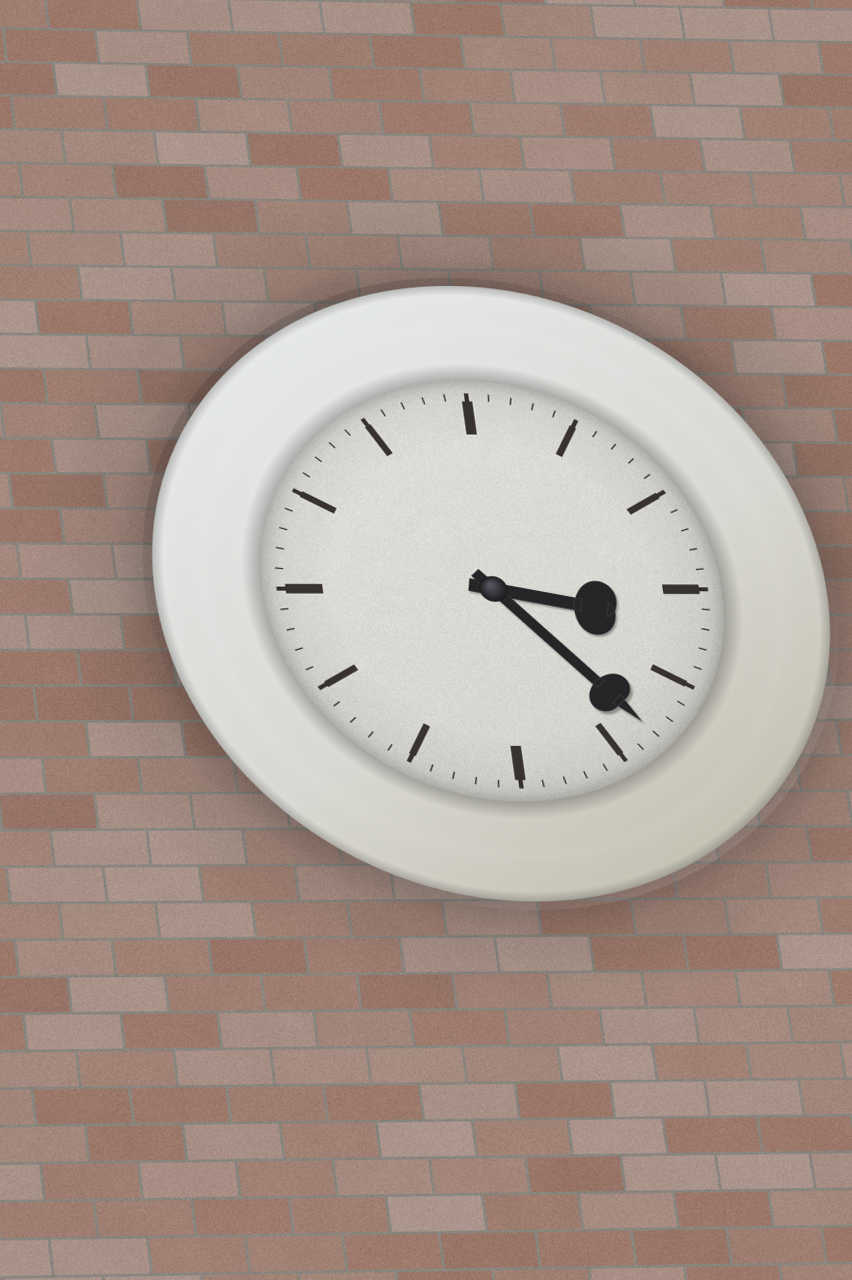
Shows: 3:23
